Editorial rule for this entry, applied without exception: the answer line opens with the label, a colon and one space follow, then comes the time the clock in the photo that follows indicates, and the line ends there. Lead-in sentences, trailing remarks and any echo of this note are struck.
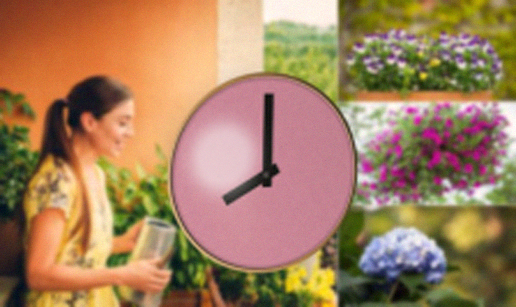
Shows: 8:00
